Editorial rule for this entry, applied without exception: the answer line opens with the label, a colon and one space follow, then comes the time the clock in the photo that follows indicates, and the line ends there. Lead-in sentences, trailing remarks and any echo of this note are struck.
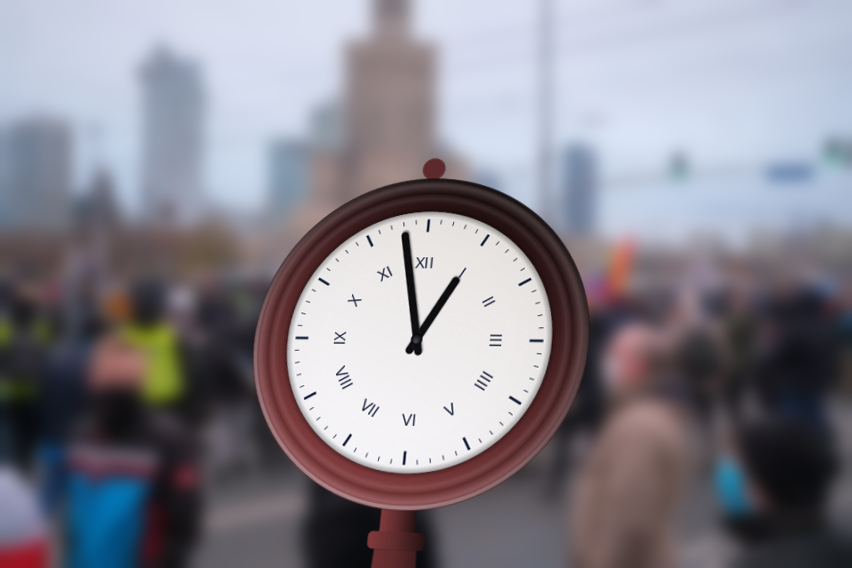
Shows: 12:58
